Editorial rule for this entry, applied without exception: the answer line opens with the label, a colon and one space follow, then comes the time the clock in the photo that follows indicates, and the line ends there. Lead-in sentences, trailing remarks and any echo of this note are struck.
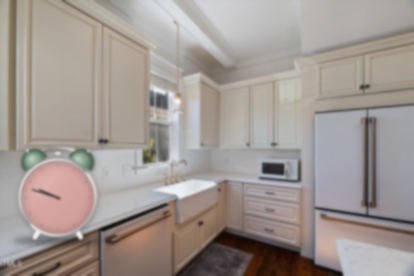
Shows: 9:48
